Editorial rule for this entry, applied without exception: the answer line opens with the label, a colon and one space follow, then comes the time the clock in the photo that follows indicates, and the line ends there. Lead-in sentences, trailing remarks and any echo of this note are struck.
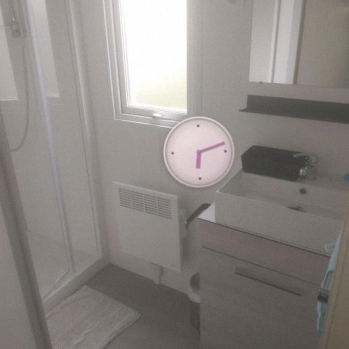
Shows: 6:12
